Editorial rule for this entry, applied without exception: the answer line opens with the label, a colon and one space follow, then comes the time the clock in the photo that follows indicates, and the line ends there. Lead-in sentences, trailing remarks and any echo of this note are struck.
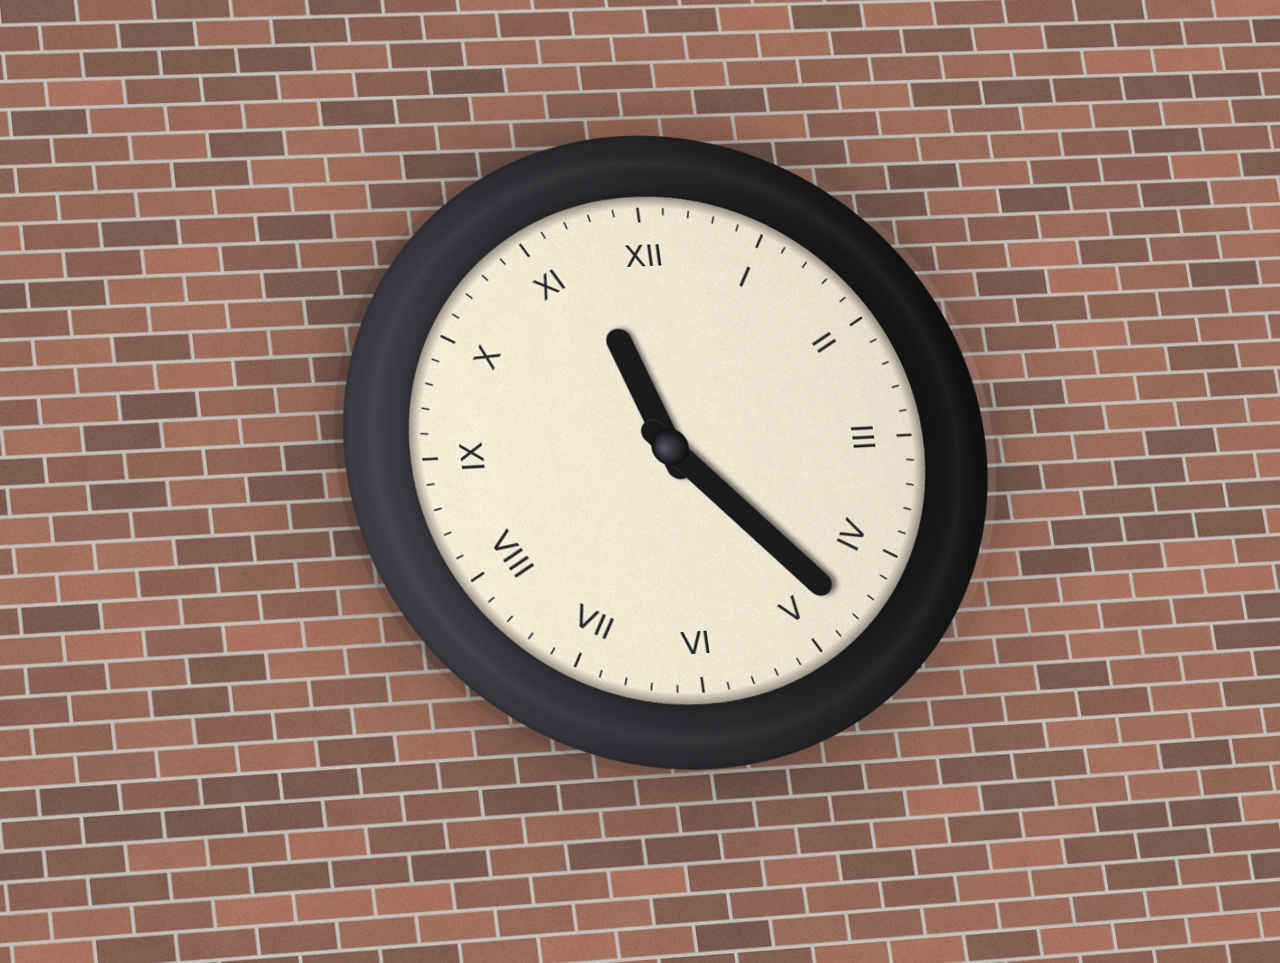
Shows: 11:23
